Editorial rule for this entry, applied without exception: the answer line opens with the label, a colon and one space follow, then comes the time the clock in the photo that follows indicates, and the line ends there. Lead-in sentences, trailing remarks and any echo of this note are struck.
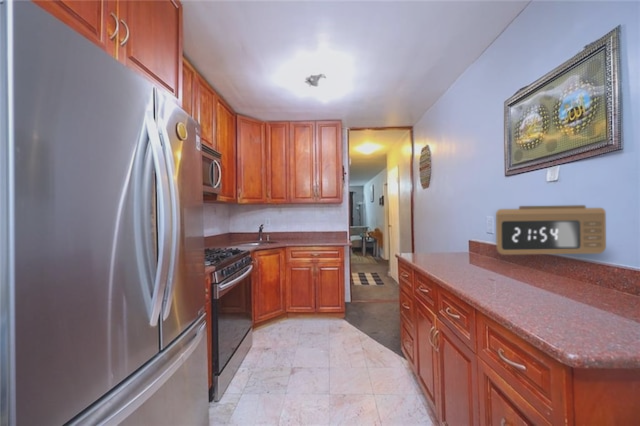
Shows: 21:54
